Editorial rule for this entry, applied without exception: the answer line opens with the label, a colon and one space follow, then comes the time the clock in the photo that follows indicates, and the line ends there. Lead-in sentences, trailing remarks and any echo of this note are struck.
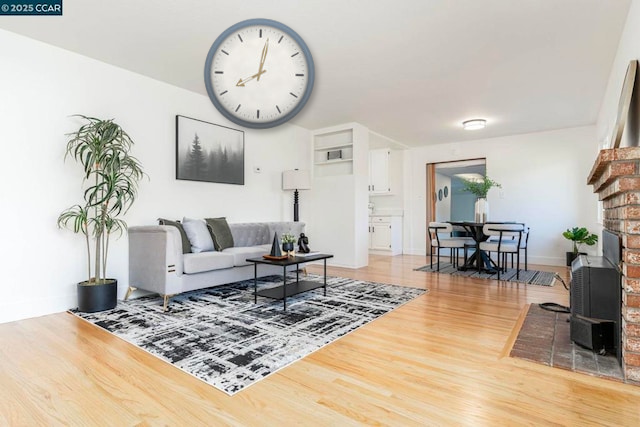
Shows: 8:02
